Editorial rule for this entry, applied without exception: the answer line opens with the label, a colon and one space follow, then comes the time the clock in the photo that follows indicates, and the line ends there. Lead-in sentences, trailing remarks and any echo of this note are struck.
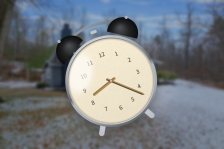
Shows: 8:22
